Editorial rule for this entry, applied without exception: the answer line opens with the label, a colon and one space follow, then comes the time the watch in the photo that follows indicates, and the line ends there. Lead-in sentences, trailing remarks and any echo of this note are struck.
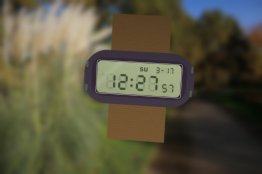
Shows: 12:27
